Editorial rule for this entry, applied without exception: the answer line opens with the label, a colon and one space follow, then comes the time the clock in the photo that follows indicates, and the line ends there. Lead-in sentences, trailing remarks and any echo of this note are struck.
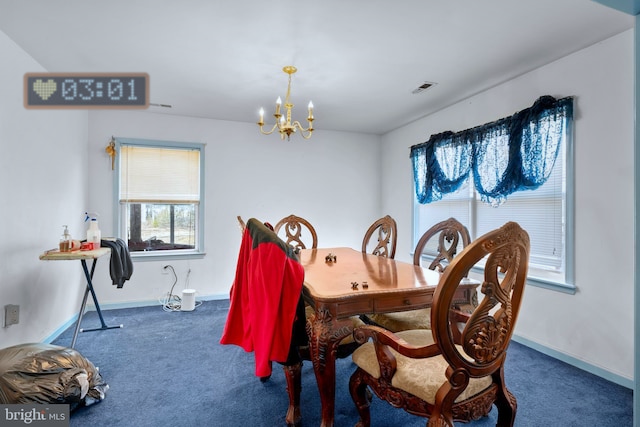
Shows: 3:01
